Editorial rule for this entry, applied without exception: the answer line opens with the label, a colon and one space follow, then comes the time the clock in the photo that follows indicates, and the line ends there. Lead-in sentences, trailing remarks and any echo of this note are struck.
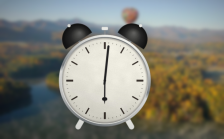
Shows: 6:01
